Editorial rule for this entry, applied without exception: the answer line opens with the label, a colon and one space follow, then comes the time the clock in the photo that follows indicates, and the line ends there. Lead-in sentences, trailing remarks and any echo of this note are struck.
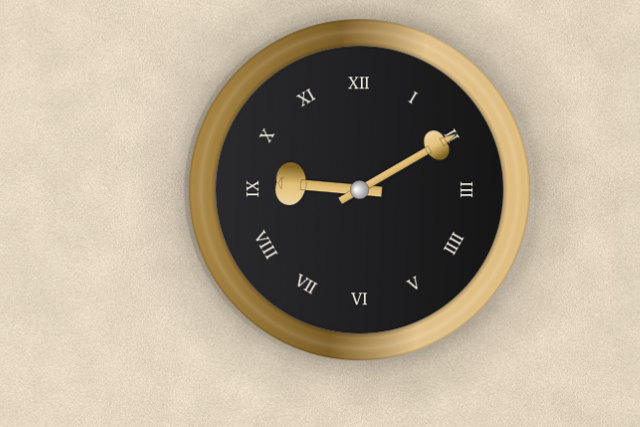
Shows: 9:10
